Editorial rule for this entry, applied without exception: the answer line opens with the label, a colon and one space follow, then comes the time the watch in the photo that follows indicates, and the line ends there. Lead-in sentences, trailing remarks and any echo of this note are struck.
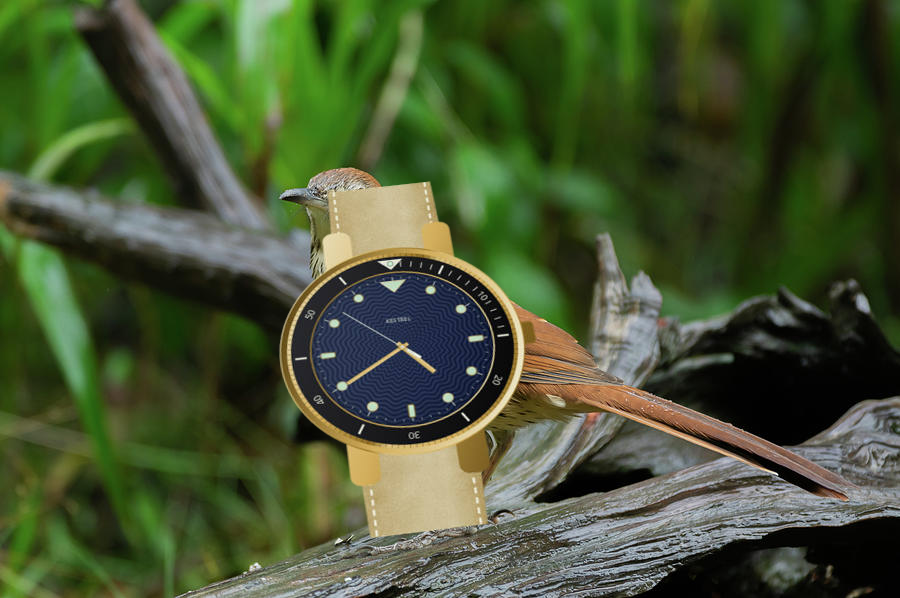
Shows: 4:39:52
